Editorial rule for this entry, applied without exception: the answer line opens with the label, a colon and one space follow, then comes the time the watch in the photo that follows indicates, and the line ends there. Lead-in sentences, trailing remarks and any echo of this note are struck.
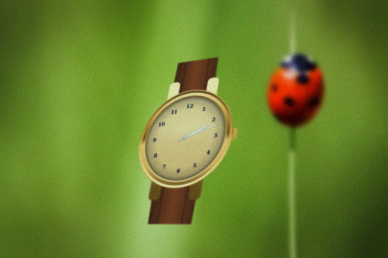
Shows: 2:12
